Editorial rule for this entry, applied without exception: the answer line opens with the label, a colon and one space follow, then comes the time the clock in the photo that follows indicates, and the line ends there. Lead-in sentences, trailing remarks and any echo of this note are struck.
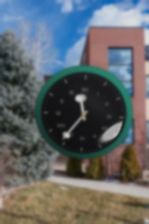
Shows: 11:36
